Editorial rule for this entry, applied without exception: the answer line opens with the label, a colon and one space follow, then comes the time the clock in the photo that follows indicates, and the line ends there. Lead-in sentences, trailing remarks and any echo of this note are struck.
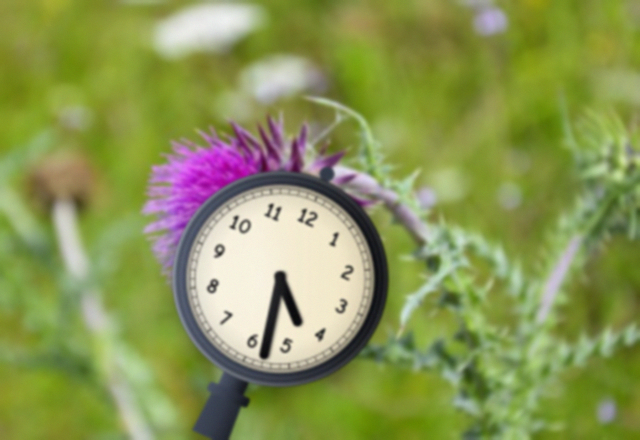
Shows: 4:28
